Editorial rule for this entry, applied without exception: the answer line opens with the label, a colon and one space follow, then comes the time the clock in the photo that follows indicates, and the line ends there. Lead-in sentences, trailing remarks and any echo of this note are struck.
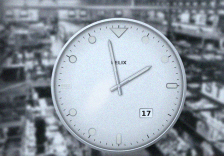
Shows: 1:58
